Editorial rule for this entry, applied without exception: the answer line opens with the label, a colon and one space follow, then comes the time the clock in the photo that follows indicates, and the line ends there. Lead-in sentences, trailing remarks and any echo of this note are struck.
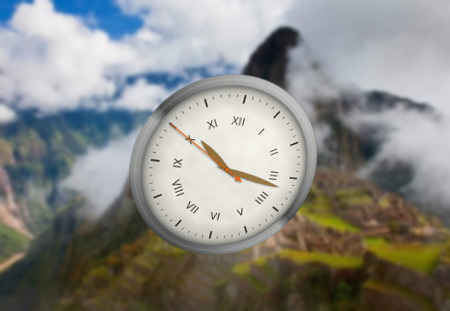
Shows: 10:16:50
